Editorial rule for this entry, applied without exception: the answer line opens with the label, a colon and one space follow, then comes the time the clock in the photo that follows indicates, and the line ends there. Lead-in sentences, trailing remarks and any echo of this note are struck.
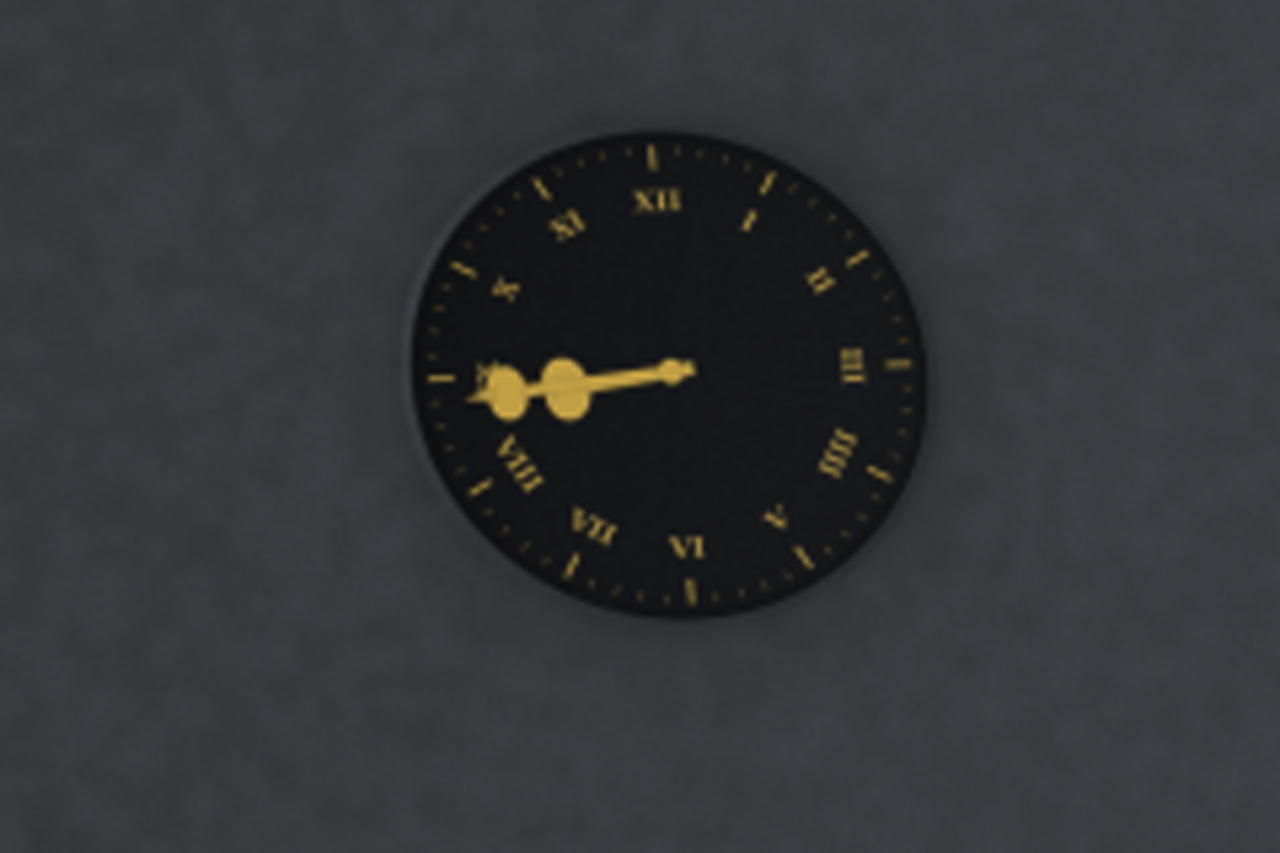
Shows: 8:44
